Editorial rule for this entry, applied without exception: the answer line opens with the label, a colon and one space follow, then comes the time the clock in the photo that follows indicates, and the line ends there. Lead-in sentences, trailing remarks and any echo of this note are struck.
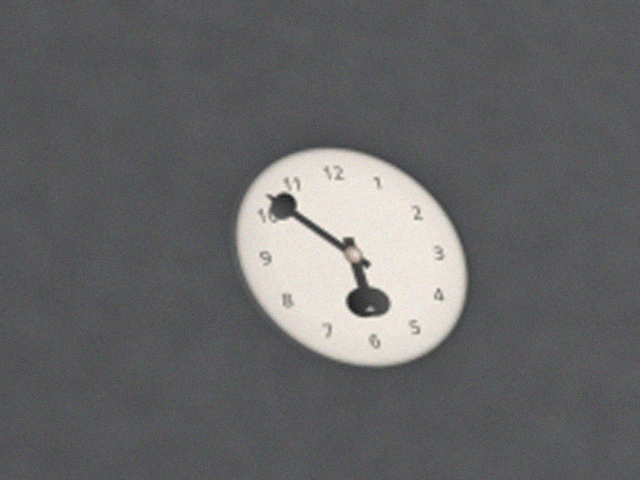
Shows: 5:52
